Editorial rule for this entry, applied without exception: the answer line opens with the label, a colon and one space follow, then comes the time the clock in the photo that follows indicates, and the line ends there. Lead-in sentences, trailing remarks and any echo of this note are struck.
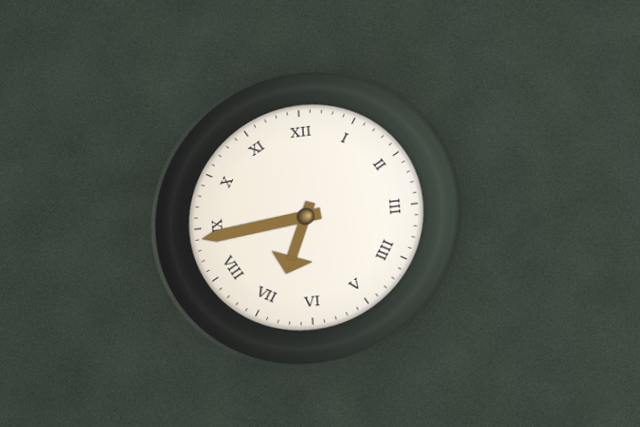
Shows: 6:44
